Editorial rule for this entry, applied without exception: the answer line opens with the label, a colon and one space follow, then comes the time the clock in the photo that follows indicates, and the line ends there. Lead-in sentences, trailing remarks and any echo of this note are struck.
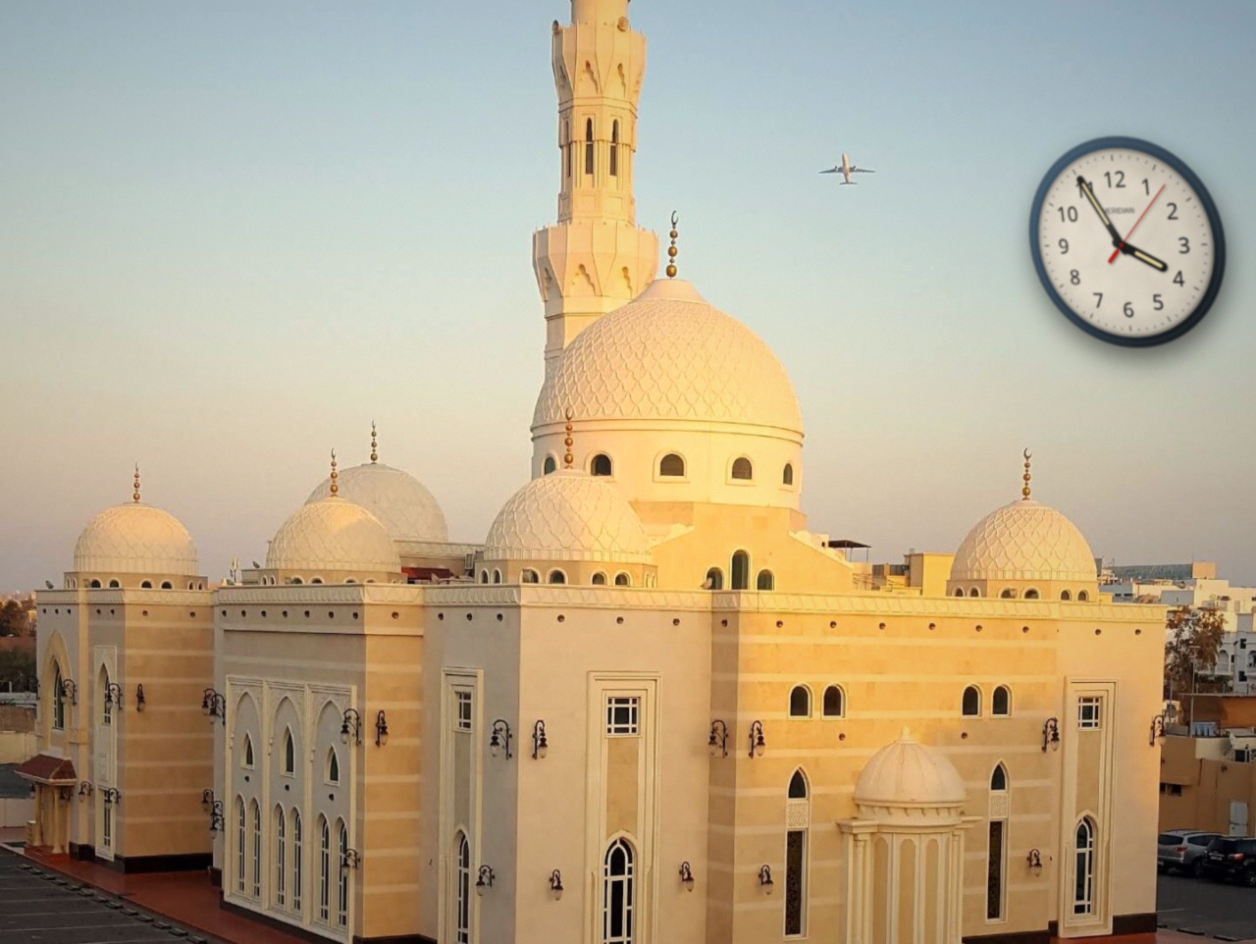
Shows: 3:55:07
